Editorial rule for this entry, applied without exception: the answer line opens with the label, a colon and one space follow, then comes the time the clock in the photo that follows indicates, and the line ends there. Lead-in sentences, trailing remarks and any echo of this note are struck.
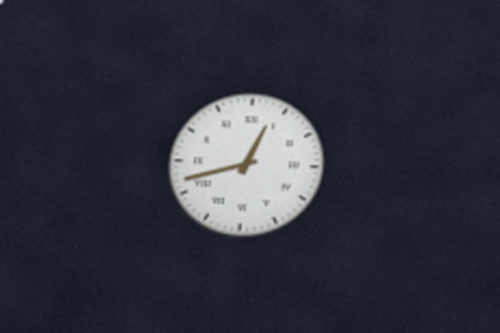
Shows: 12:42
